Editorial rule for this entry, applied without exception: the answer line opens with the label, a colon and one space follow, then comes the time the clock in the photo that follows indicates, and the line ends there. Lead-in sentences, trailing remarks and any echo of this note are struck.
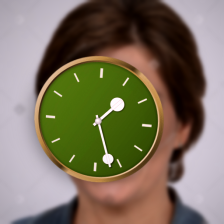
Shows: 1:27
